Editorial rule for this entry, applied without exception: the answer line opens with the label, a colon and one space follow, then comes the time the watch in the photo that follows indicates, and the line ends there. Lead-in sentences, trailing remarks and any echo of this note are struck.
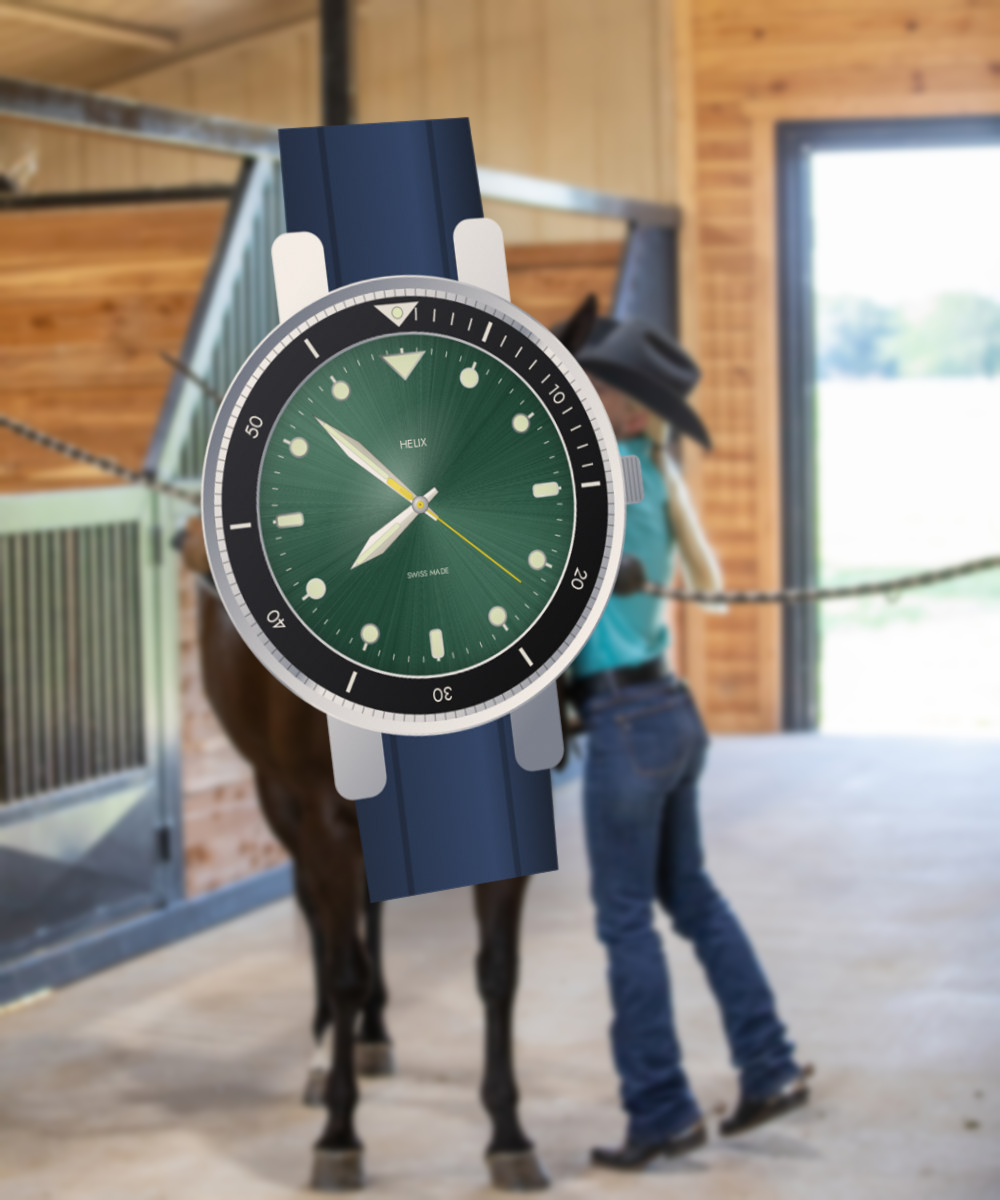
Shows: 7:52:22
